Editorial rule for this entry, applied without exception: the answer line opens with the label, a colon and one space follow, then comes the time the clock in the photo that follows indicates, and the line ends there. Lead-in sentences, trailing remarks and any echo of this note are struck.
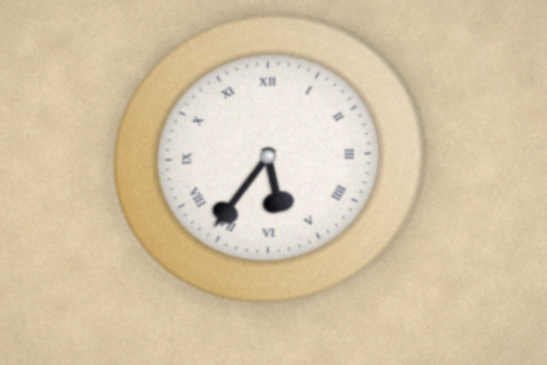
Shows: 5:36
